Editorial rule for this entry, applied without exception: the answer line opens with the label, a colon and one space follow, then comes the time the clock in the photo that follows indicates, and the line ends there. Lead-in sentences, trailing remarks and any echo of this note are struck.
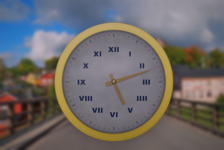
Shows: 5:12
